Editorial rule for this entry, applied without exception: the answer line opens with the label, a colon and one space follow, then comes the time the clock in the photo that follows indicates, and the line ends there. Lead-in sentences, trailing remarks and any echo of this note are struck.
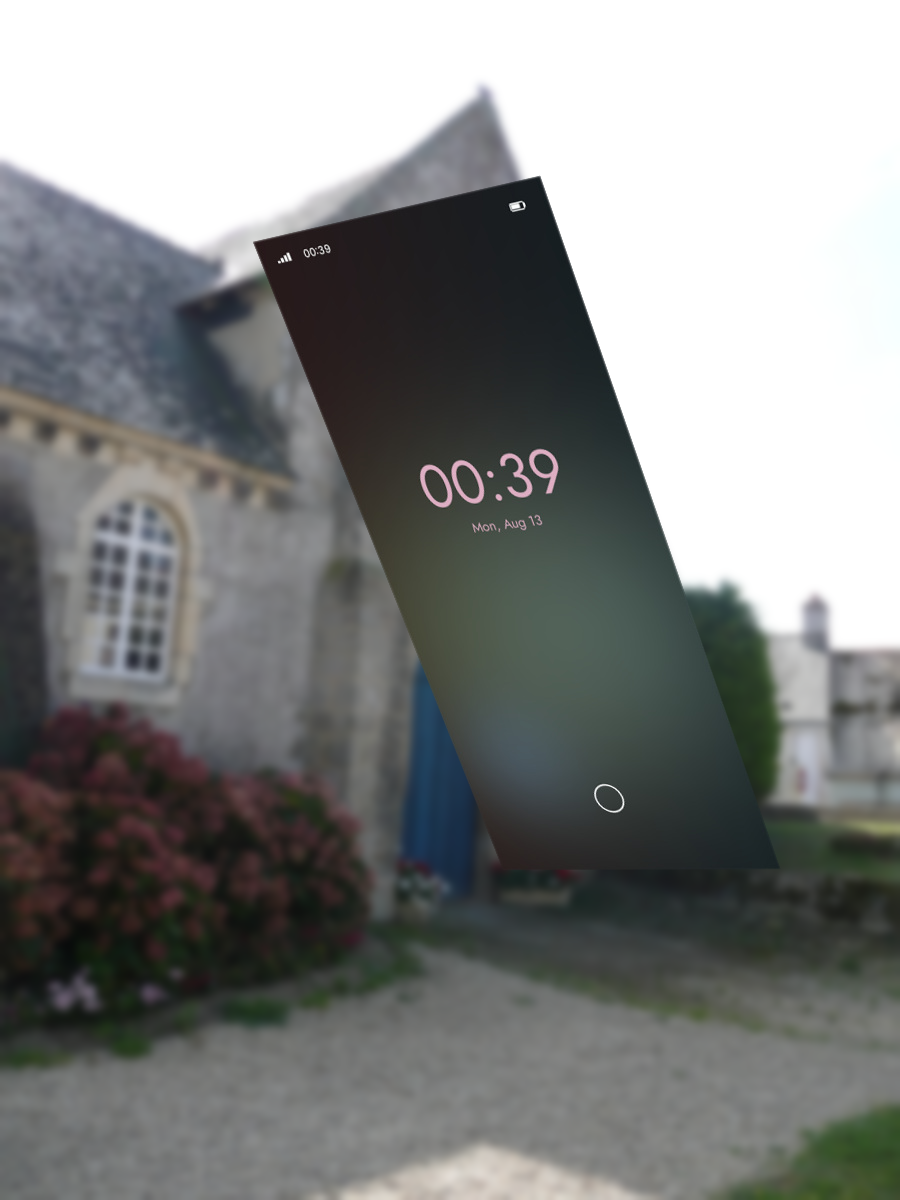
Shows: 0:39
